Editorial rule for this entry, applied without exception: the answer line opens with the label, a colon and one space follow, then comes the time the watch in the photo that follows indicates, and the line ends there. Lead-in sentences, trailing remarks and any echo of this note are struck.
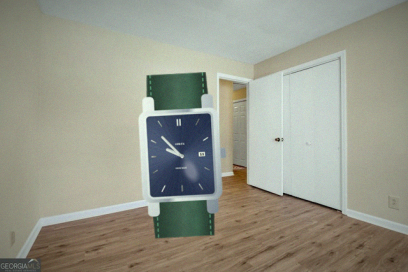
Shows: 9:53
